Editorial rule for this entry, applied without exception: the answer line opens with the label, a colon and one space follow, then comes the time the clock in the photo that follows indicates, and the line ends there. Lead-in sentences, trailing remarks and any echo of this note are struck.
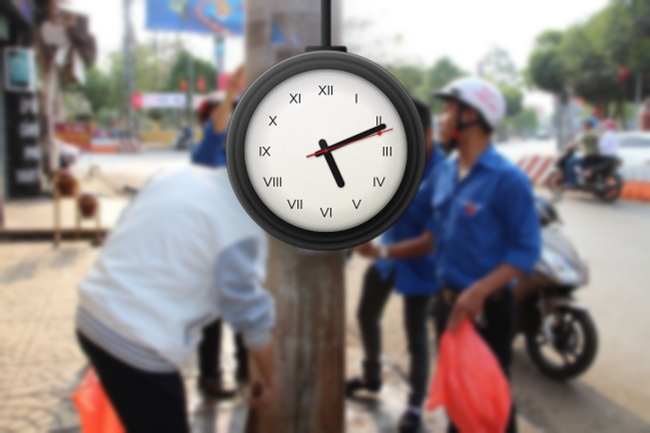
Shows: 5:11:12
